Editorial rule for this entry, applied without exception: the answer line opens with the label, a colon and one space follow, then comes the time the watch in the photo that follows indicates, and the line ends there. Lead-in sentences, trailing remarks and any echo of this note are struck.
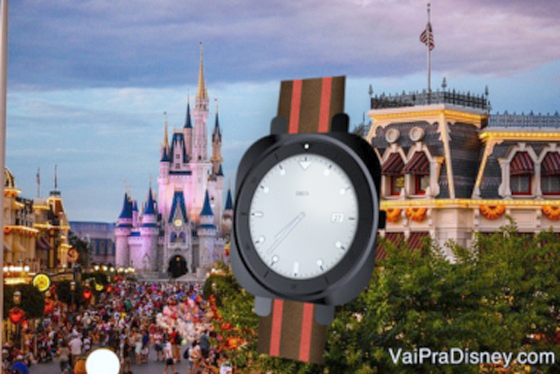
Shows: 7:37
